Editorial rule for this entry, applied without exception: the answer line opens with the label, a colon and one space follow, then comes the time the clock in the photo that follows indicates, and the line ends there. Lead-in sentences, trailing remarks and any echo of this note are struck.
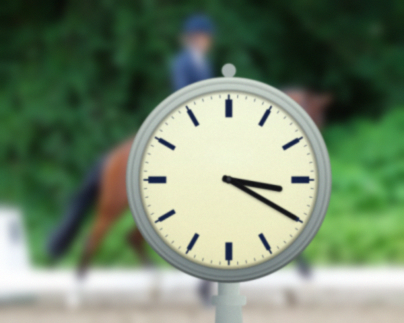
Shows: 3:20
